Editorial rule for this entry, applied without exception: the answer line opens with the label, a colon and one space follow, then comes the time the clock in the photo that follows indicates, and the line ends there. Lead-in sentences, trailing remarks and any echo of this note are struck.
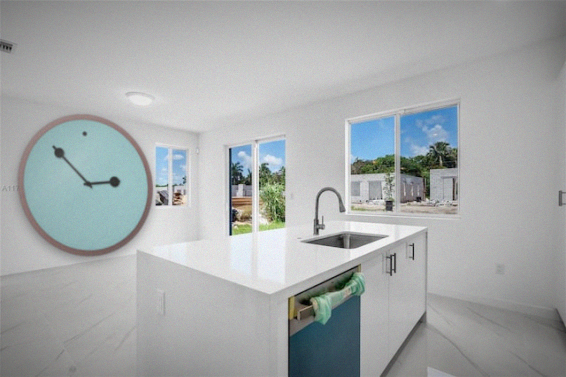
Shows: 2:53
